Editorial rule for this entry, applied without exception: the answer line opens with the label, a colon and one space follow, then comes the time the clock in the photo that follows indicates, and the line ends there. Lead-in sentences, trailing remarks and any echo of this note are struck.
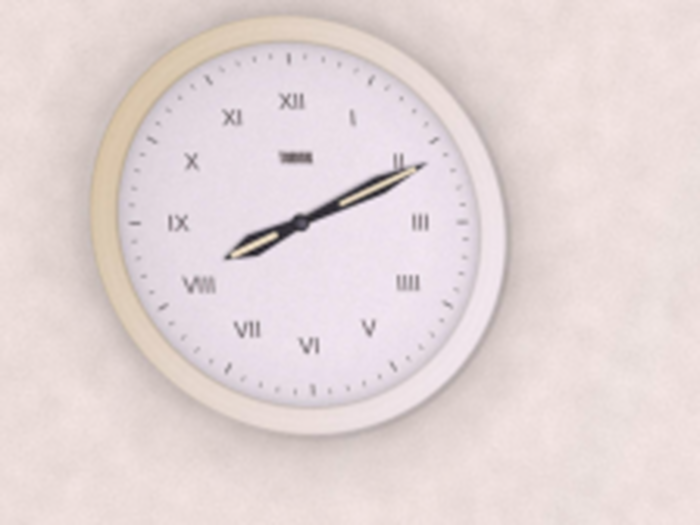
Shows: 8:11
